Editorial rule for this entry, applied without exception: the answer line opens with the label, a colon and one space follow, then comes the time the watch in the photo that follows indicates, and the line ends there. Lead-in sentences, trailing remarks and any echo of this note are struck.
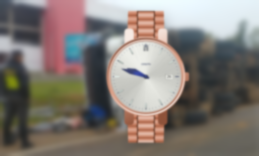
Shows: 9:48
